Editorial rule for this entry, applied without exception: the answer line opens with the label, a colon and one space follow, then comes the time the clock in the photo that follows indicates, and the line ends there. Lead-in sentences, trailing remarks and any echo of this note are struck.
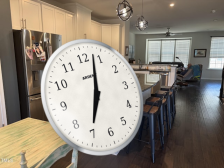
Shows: 7:03
